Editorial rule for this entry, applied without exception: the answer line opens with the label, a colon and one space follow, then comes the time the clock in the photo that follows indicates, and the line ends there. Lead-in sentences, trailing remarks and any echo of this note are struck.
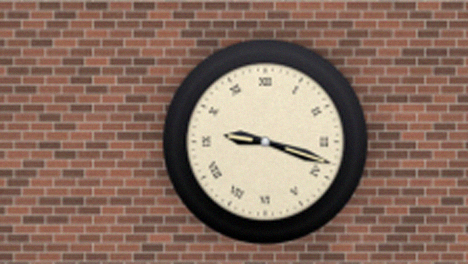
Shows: 9:18
